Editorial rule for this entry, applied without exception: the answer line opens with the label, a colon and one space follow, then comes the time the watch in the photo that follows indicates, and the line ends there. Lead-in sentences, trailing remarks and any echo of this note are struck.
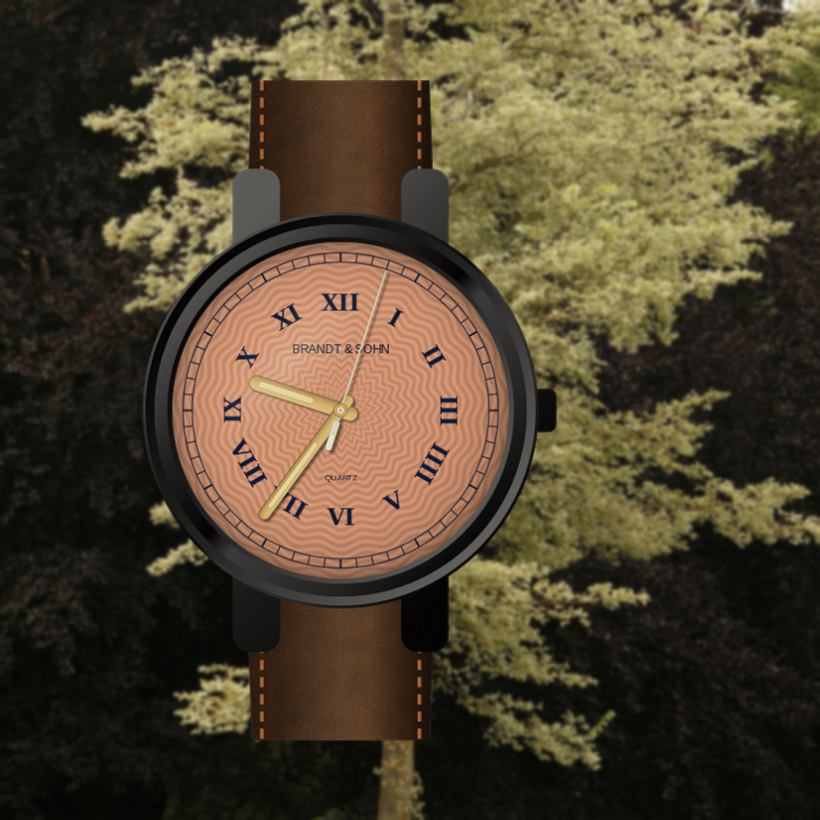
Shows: 9:36:03
